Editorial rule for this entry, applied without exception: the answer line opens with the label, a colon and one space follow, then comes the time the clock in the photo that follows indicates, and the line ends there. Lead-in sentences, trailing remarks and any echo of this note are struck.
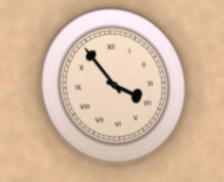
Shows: 3:54
